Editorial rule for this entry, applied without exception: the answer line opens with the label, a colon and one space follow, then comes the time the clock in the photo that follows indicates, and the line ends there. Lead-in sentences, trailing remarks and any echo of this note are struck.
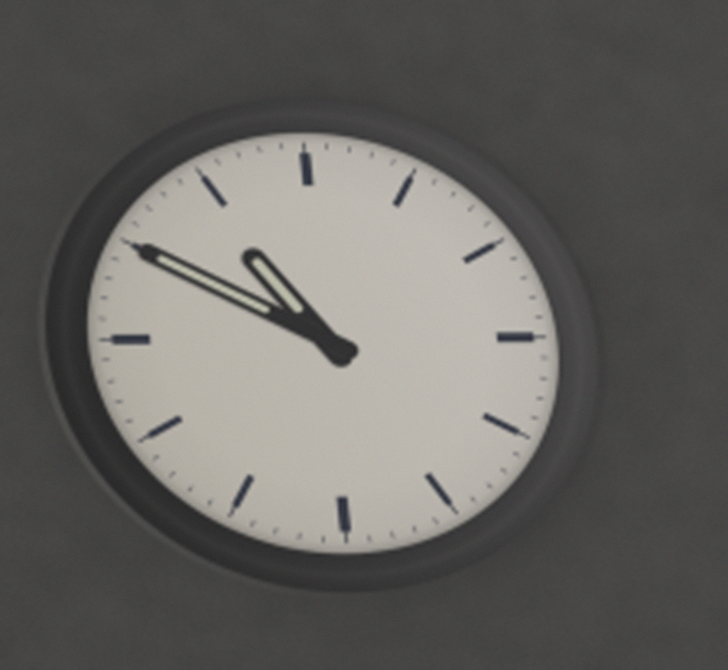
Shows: 10:50
